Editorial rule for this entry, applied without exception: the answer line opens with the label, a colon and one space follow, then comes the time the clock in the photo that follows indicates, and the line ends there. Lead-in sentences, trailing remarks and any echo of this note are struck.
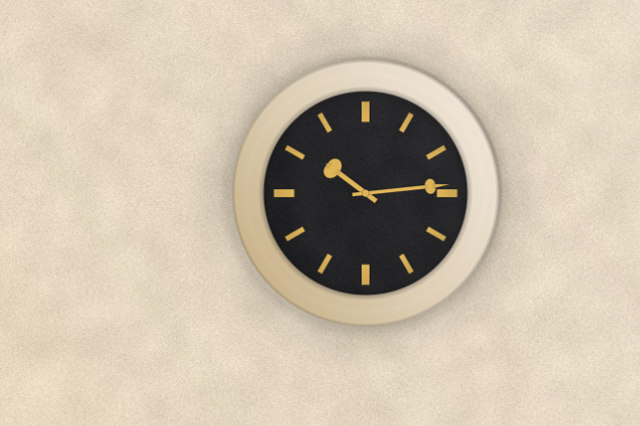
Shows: 10:14
